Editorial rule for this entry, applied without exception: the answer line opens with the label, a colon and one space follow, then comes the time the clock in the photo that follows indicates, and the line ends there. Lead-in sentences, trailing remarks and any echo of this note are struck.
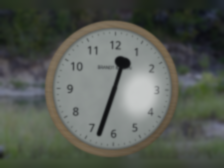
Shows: 12:33
